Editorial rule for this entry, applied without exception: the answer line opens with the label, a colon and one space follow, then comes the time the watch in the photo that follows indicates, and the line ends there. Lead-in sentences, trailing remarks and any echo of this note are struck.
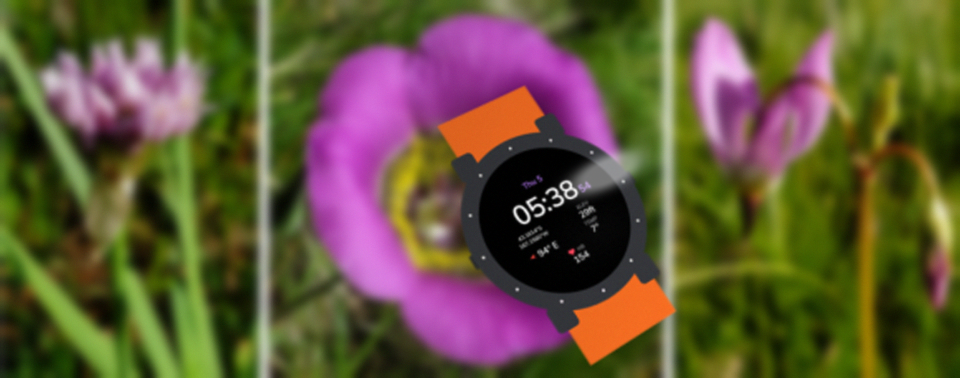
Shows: 5:38
